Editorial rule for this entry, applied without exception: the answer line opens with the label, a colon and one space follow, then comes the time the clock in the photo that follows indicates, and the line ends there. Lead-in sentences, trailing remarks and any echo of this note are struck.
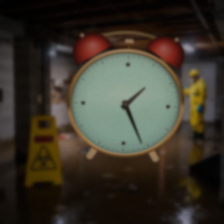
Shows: 1:26
